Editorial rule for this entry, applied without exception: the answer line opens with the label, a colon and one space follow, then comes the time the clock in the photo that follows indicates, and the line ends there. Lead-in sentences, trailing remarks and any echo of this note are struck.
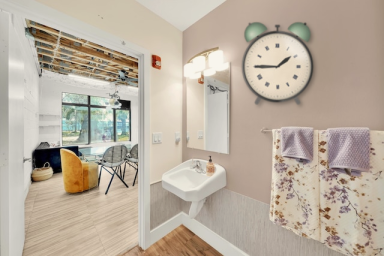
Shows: 1:45
